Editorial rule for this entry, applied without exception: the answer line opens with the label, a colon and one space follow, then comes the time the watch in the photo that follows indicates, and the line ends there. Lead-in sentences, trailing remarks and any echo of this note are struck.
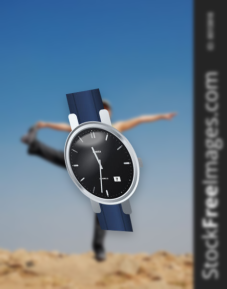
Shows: 11:32
